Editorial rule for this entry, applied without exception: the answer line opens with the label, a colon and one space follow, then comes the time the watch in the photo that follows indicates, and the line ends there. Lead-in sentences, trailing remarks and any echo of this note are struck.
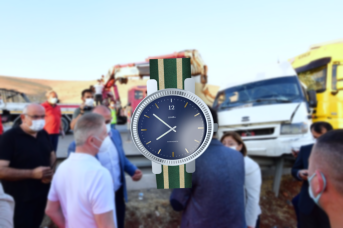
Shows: 7:52
